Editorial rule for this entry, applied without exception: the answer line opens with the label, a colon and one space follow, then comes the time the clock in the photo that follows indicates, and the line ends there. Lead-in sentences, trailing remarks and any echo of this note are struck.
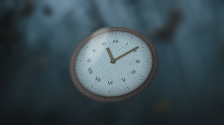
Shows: 11:09
